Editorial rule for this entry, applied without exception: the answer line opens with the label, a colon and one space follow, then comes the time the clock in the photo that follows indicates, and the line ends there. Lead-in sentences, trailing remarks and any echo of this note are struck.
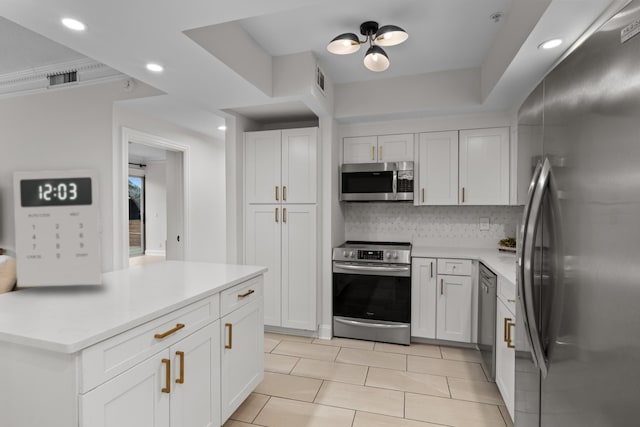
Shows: 12:03
